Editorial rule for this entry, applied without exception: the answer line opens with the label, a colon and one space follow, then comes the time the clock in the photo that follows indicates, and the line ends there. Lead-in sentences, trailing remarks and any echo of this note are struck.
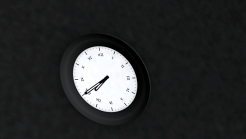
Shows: 7:40
